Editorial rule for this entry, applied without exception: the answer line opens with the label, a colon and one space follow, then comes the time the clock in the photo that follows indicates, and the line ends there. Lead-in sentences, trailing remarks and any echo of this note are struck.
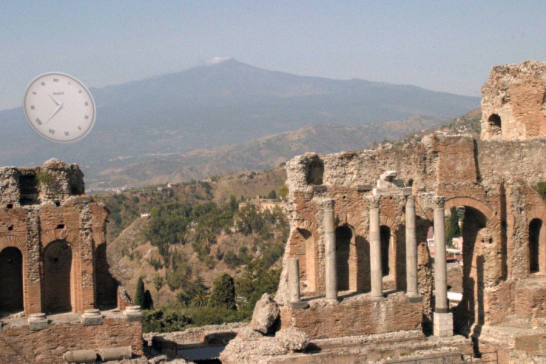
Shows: 10:38
